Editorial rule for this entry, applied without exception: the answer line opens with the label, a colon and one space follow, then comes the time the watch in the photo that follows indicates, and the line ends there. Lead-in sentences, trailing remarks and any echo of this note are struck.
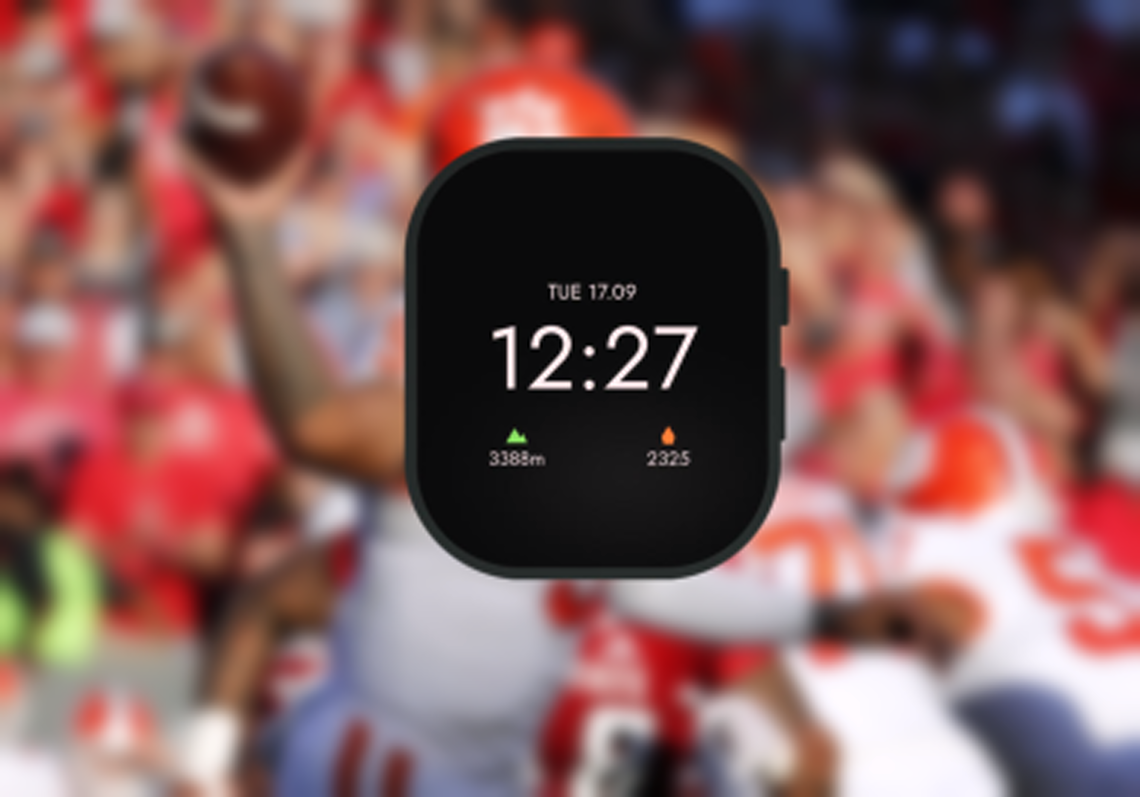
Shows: 12:27
